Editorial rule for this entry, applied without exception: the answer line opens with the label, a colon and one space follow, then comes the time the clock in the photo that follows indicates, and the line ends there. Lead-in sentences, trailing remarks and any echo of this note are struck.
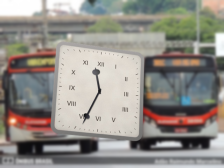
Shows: 11:34
